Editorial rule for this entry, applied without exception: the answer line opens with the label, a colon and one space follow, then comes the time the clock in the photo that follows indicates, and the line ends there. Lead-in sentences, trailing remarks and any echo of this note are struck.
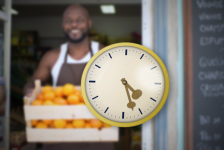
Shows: 4:27
